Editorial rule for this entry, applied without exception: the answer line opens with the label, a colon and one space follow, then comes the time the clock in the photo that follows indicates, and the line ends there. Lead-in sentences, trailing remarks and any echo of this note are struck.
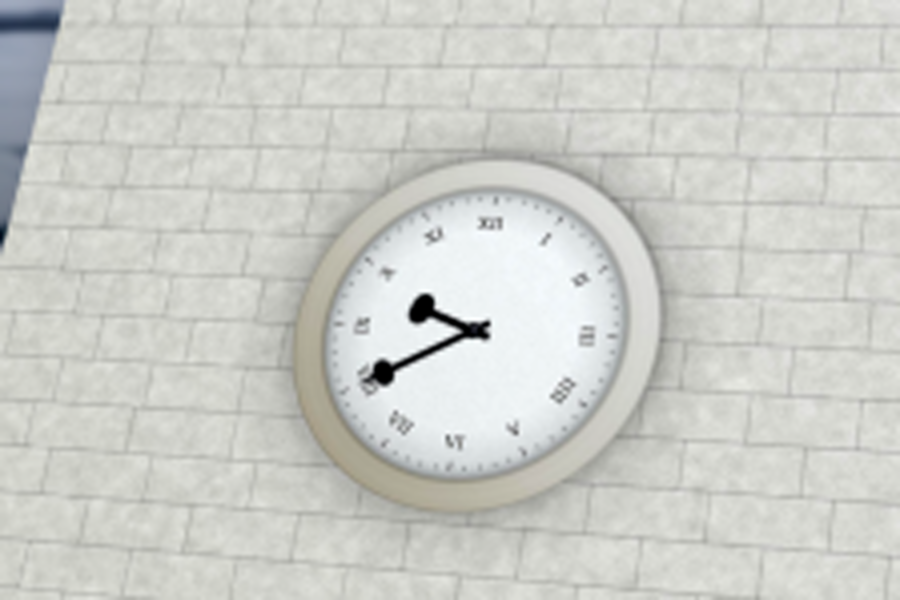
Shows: 9:40
